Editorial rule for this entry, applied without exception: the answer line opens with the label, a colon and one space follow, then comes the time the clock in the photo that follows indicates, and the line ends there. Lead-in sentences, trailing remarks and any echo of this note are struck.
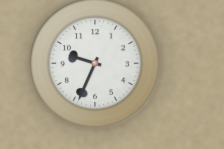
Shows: 9:34
